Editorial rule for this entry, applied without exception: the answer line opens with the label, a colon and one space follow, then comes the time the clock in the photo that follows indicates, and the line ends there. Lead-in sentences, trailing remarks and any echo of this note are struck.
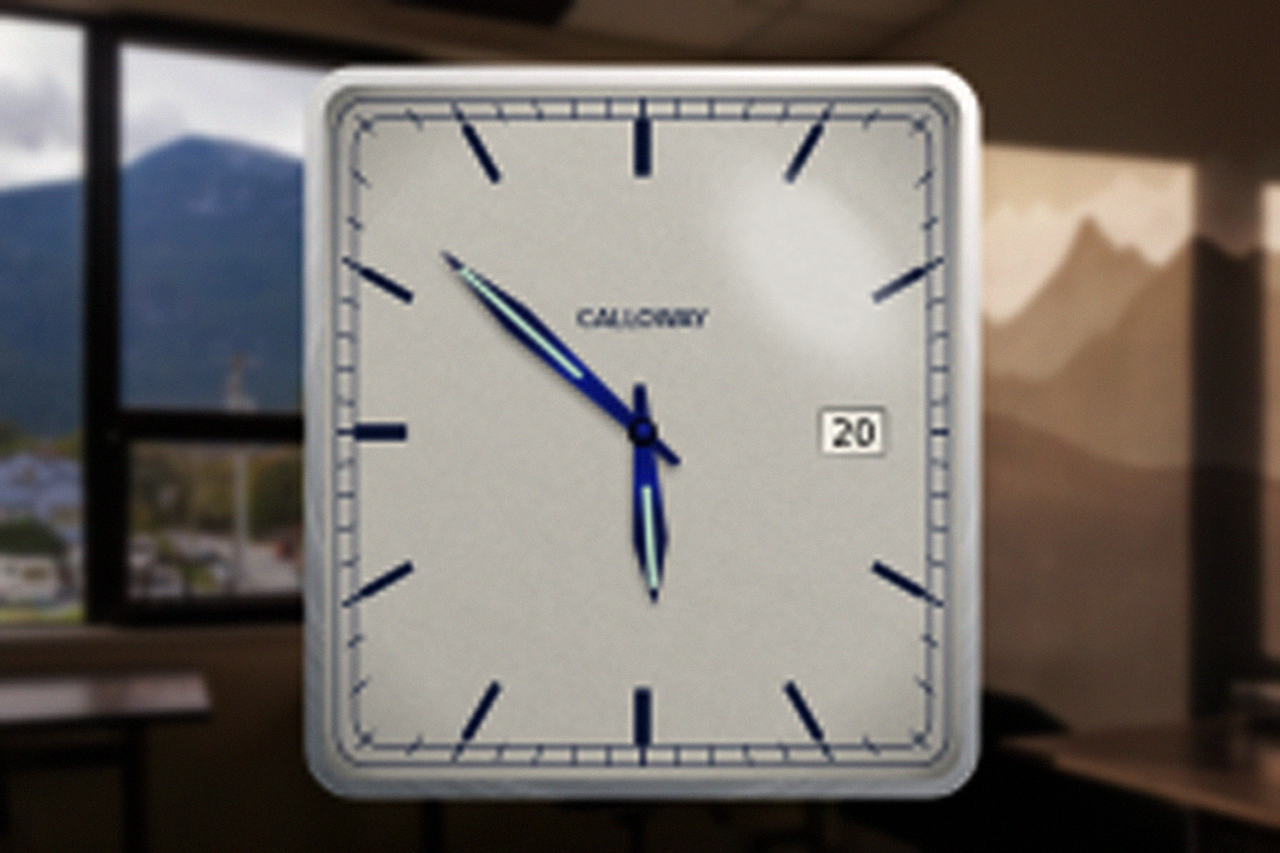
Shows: 5:52
